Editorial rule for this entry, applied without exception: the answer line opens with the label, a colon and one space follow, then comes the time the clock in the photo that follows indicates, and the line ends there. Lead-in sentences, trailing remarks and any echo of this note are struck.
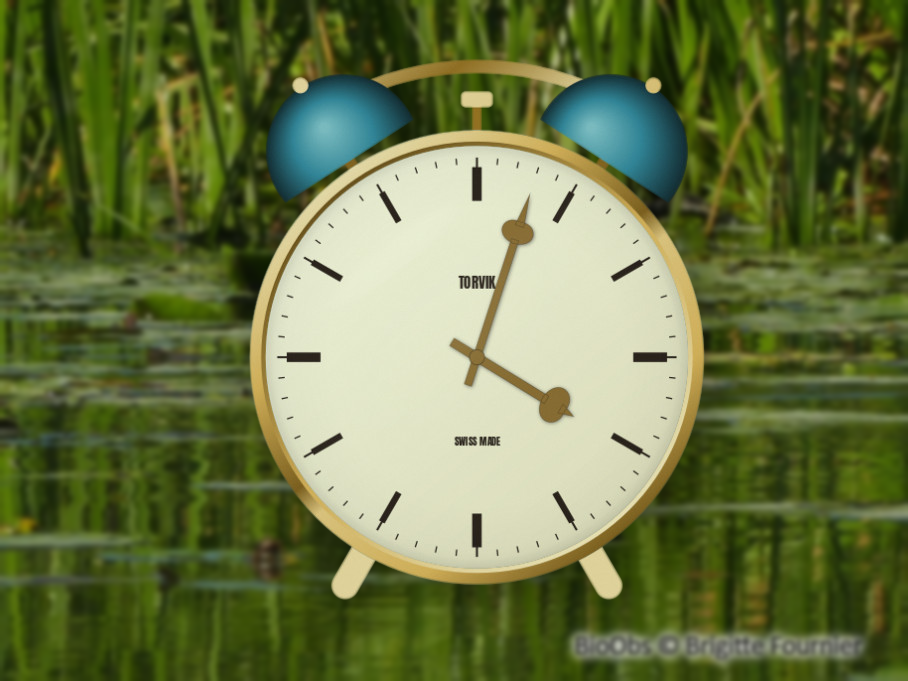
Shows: 4:03
